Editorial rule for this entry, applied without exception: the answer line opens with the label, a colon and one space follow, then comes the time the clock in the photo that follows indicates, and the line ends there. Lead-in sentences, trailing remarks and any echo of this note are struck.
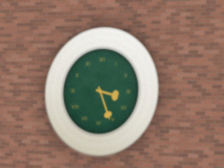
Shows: 3:26
